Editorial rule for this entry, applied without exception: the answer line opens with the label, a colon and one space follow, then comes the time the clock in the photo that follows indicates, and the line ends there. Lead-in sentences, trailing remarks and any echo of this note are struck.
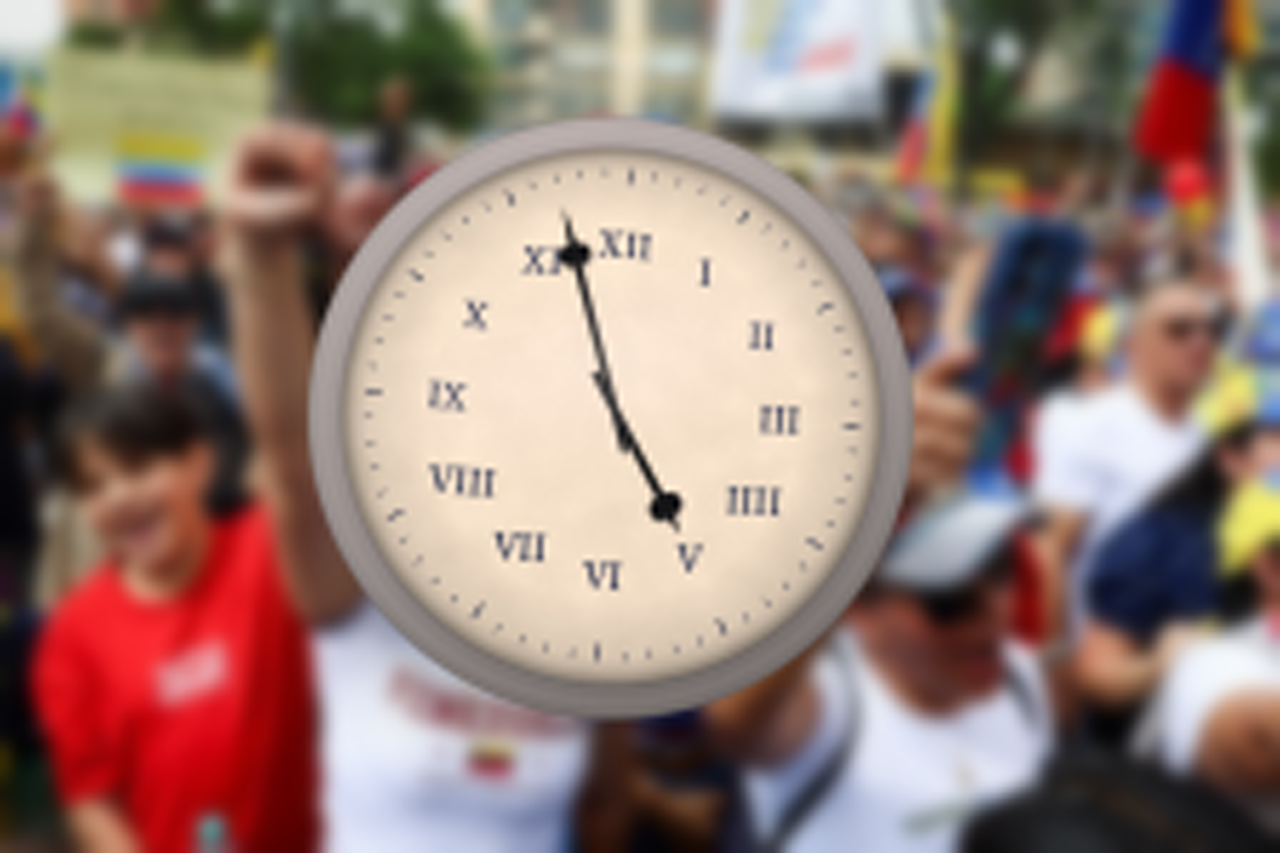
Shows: 4:57
